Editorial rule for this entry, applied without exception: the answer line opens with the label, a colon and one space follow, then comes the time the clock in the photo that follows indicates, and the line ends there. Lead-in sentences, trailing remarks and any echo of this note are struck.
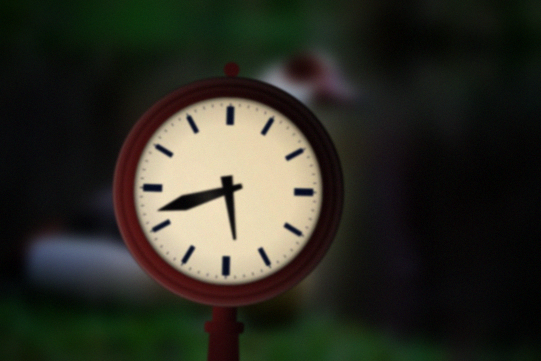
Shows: 5:42
